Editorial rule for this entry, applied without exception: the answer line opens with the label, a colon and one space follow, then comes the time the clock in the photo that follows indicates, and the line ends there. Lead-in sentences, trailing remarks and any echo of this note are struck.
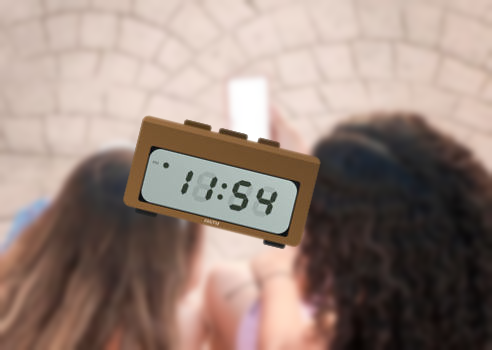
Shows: 11:54
